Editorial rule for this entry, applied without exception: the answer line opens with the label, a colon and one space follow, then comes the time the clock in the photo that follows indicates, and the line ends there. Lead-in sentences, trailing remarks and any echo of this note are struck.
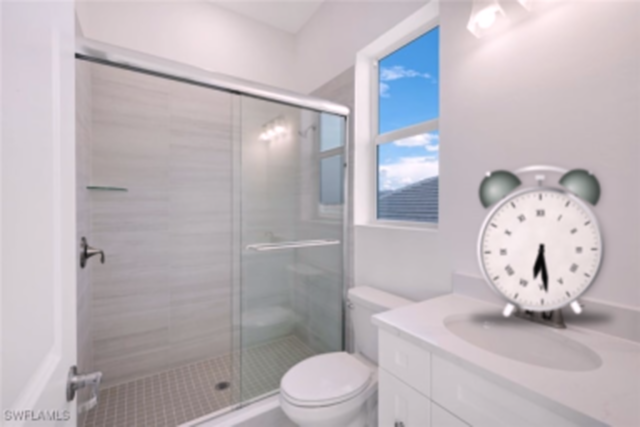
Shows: 6:29
